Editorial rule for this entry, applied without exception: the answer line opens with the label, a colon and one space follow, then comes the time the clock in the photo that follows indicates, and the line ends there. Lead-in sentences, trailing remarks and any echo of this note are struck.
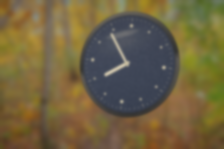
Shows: 7:54
